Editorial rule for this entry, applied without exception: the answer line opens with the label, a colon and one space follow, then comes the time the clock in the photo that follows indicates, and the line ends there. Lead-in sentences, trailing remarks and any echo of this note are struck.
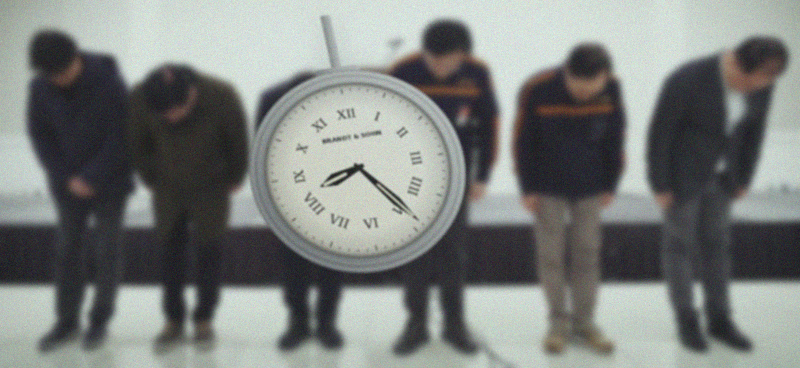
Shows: 8:24
